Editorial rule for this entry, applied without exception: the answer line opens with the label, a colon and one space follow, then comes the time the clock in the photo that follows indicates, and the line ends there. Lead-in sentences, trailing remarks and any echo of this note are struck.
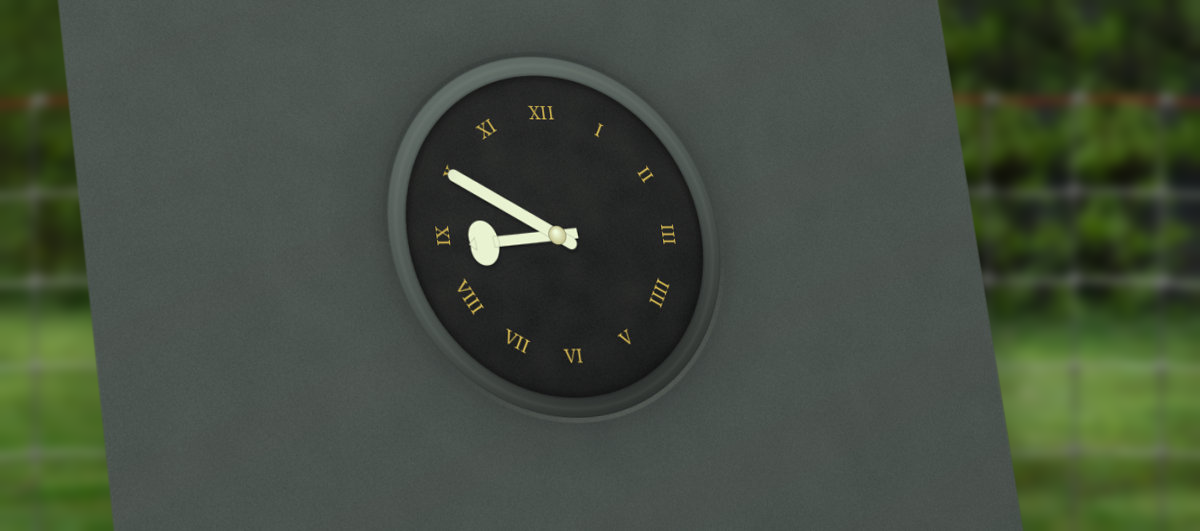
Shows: 8:50
